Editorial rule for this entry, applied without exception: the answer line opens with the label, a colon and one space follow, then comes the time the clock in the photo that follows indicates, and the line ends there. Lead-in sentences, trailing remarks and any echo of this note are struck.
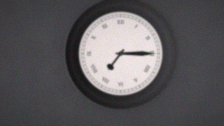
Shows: 7:15
